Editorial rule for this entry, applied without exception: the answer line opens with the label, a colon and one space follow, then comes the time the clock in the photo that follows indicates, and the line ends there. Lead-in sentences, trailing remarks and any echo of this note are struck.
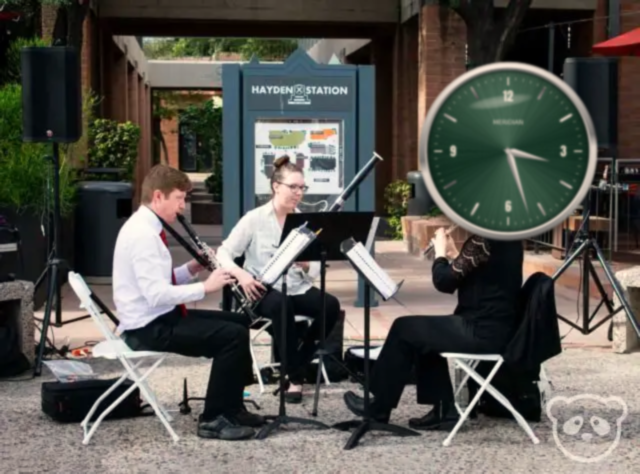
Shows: 3:27
